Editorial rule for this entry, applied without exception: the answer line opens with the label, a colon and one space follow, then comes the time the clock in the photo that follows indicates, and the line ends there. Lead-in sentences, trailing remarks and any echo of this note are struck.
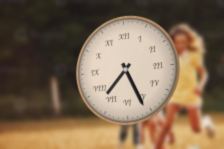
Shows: 7:26
